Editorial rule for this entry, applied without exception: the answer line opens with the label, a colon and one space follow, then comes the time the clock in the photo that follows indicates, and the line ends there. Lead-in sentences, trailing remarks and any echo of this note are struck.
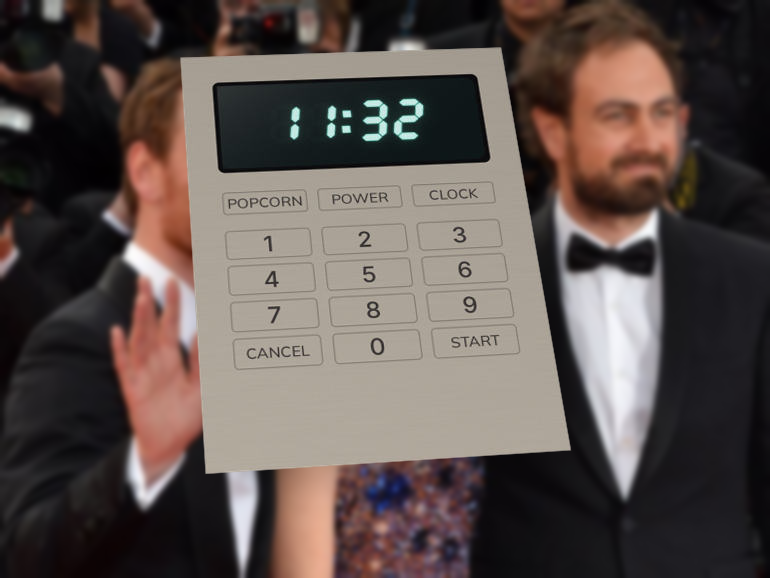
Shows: 11:32
